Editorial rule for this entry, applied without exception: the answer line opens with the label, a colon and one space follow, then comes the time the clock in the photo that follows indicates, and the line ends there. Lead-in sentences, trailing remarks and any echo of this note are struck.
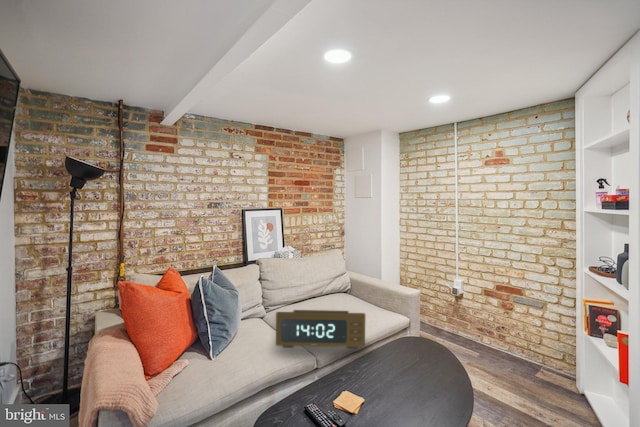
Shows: 14:02
